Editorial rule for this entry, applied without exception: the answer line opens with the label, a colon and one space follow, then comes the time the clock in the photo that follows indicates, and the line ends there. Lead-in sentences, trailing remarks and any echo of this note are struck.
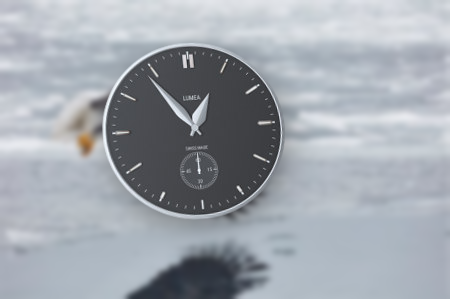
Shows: 12:54
